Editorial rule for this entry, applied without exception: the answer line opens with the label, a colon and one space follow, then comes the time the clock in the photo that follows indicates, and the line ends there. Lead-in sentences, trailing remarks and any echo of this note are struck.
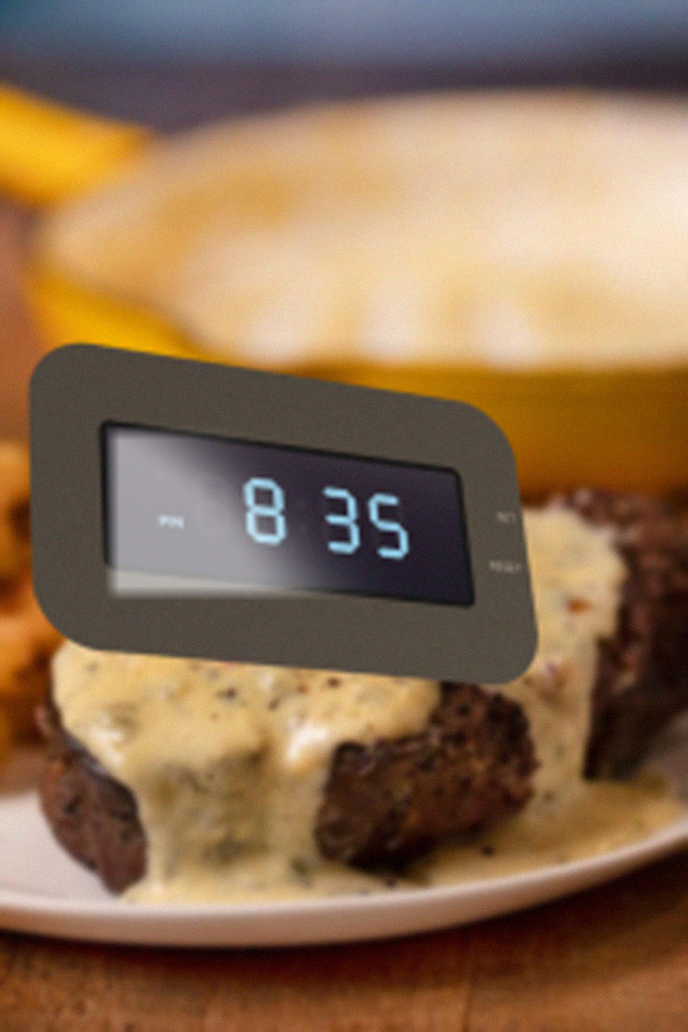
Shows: 8:35
